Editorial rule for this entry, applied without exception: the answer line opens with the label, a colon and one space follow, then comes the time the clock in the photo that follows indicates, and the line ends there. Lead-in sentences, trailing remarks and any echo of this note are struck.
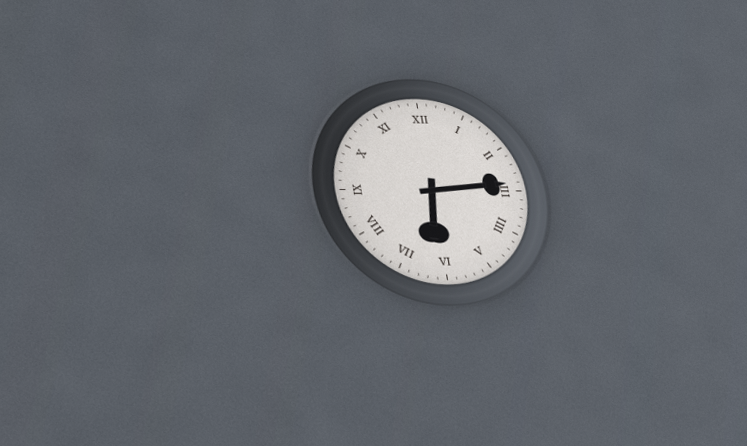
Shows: 6:14
